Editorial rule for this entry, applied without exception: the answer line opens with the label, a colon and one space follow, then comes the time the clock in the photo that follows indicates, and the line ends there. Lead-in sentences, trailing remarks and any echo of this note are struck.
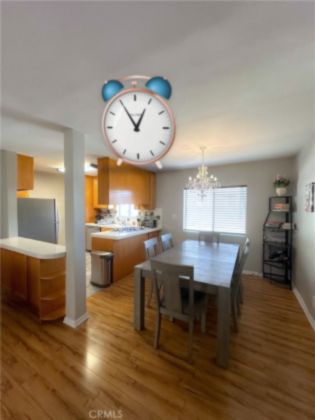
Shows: 12:55
